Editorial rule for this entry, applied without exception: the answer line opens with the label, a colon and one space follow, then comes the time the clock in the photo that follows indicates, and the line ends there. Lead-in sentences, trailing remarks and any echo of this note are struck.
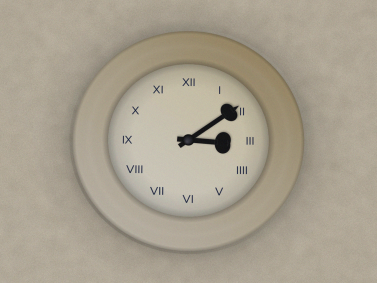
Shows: 3:09
